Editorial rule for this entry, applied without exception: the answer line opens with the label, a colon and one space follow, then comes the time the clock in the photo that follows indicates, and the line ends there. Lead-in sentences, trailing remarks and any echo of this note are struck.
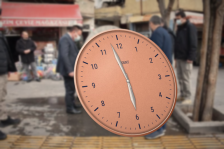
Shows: 5:58
